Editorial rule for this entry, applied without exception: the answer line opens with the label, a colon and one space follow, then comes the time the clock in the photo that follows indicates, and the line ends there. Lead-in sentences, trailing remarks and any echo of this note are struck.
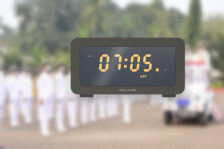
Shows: 7:05
